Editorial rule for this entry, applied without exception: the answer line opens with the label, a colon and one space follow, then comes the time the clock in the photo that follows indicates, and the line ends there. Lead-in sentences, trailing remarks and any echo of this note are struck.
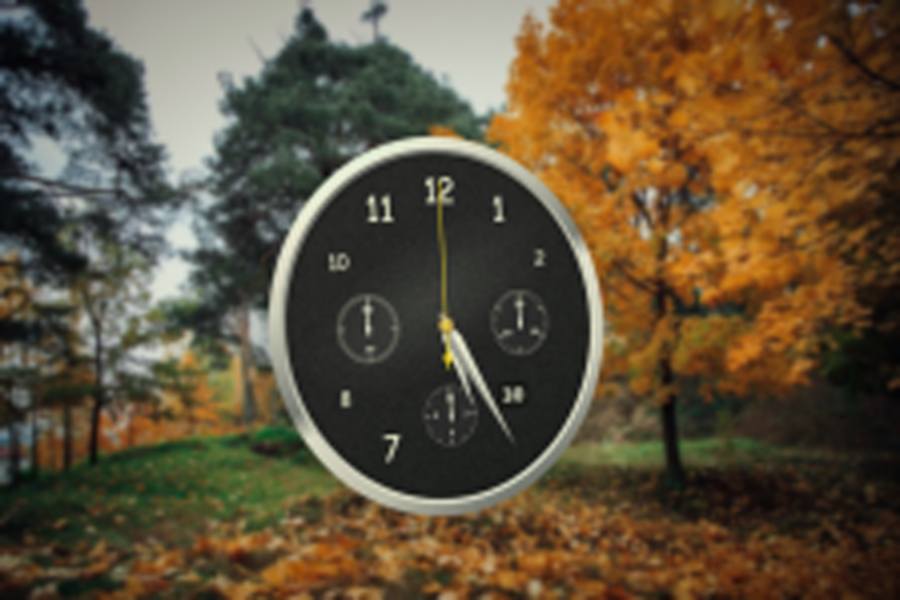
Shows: 5:25
